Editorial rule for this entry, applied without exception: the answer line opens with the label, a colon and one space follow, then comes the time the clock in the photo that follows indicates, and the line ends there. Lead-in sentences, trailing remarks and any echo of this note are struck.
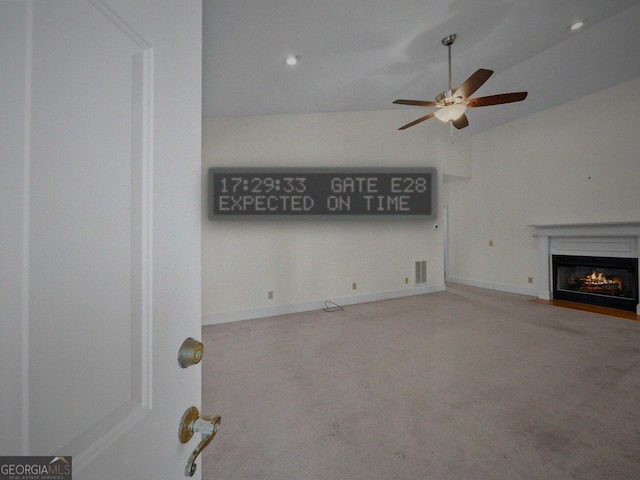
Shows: 17:29:33
